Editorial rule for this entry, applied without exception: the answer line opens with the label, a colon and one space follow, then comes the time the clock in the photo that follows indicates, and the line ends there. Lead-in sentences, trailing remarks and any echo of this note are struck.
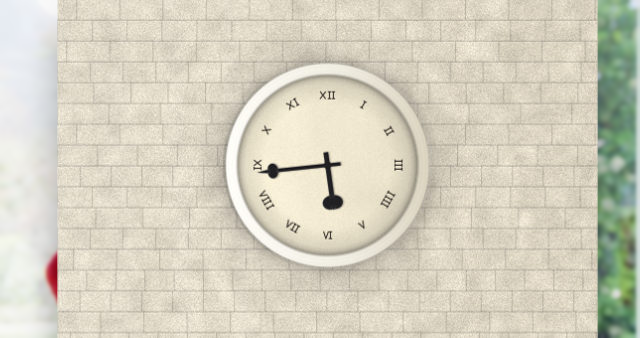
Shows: 5:44
